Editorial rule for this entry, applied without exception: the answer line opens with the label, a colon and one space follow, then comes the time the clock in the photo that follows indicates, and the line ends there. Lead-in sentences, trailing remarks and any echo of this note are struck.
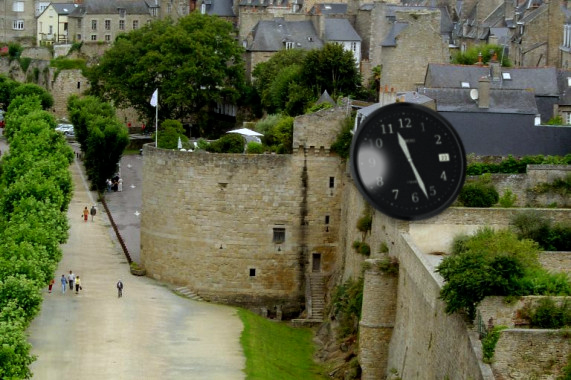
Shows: 11:27
